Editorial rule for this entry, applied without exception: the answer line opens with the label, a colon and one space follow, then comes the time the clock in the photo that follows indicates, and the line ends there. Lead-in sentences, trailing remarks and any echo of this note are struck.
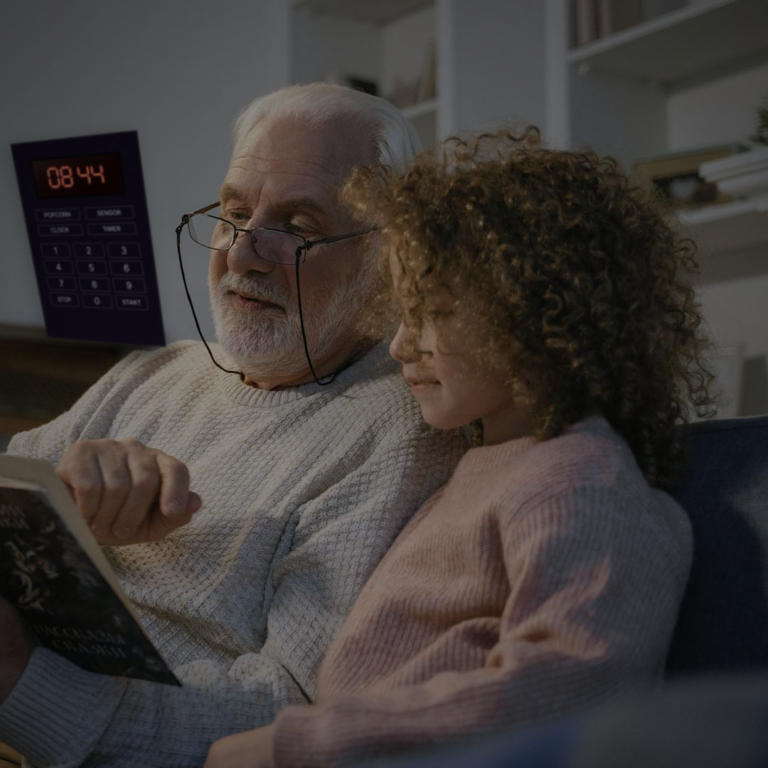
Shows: 8:44
